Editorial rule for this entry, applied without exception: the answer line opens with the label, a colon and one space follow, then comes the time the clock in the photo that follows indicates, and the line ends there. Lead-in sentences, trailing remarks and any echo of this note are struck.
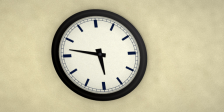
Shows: 5:47
